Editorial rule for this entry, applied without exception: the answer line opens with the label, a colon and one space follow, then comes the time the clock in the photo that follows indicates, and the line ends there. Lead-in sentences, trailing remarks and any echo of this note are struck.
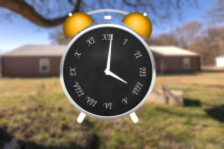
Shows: 4:01
